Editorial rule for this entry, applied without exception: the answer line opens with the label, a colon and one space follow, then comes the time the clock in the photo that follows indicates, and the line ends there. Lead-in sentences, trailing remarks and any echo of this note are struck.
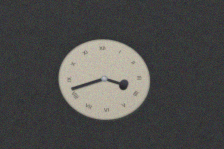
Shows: 3:42
